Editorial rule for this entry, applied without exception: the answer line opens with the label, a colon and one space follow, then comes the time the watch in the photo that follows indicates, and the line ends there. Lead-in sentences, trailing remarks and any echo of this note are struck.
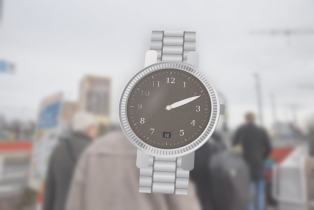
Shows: 2:11
